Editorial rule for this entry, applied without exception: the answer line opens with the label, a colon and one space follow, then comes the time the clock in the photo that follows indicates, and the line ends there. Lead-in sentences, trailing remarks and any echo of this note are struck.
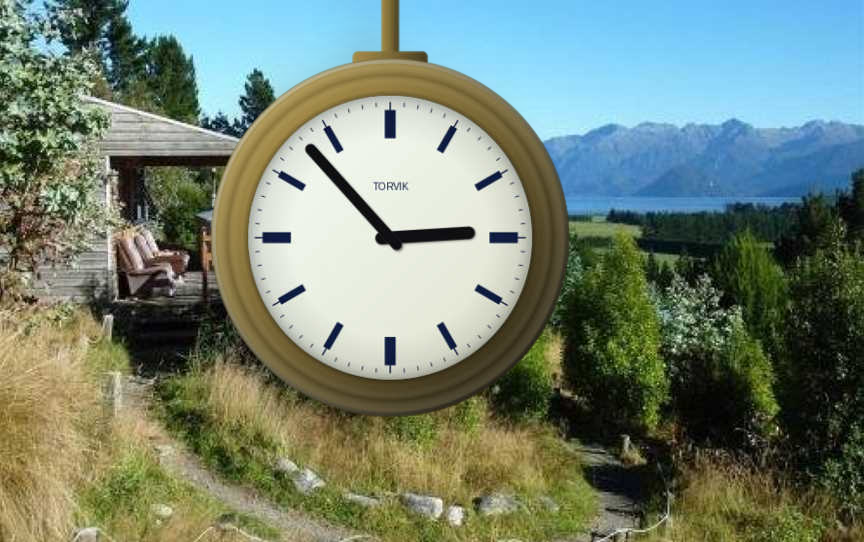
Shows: 2:53
